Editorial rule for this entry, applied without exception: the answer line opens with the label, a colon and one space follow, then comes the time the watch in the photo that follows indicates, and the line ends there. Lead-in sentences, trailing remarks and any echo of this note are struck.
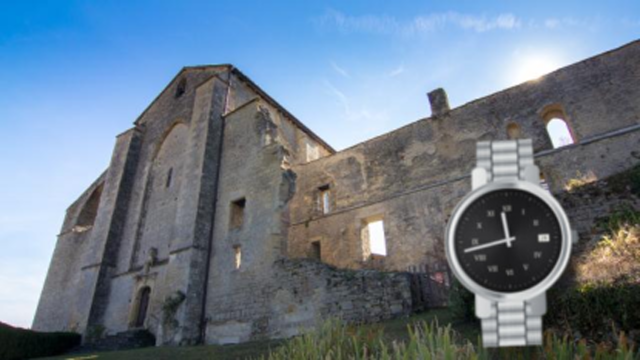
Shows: 11:43
